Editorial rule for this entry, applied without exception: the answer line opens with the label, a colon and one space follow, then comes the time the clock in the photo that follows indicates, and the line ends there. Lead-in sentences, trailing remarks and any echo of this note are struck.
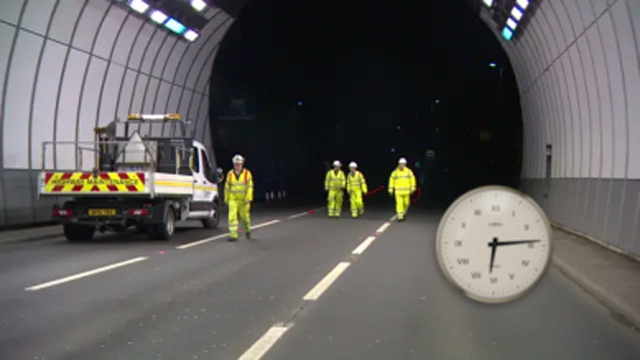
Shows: 6:14
